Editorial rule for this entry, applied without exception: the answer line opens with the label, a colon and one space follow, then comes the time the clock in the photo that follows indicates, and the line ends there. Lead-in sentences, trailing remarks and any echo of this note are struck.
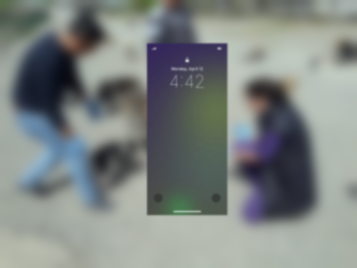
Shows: 4:42
